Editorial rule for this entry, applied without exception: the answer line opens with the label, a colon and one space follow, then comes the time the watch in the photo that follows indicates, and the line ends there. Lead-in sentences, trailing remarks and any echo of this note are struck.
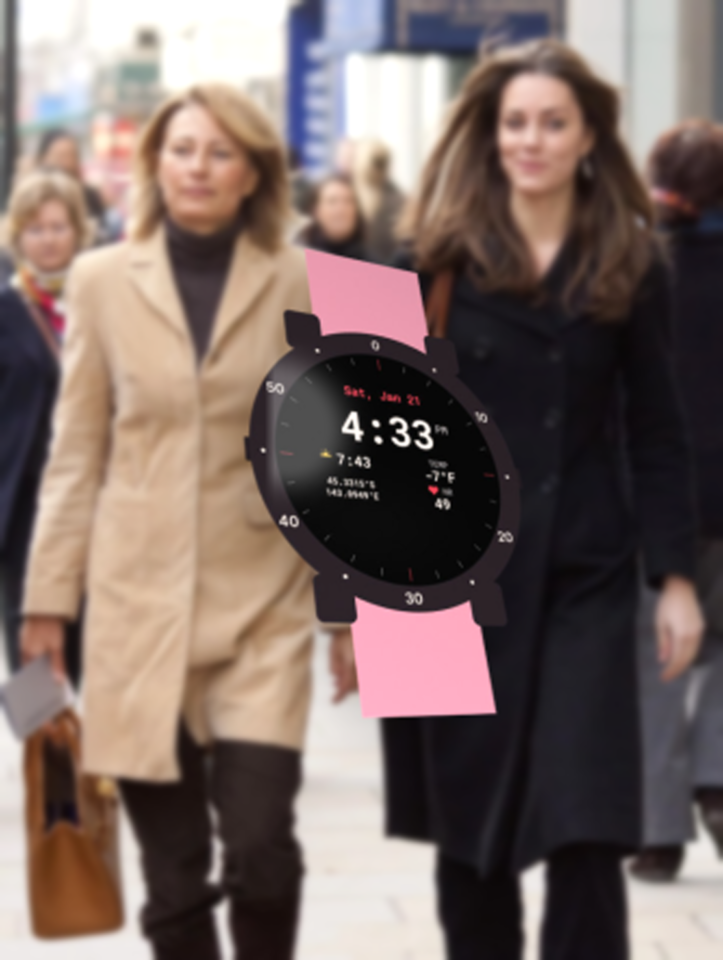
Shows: 4:33
